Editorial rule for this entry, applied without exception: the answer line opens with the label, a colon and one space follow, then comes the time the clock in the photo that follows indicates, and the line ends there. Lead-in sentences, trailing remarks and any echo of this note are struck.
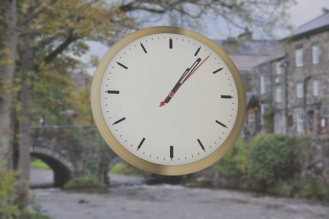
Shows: 1:06:07
